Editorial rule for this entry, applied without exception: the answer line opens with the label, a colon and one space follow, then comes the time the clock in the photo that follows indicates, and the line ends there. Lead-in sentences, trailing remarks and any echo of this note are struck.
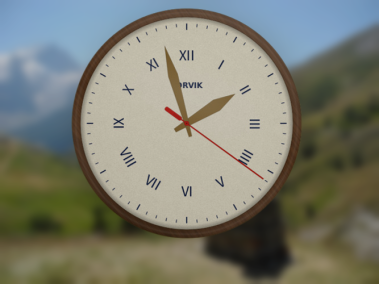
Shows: 1:57:21
